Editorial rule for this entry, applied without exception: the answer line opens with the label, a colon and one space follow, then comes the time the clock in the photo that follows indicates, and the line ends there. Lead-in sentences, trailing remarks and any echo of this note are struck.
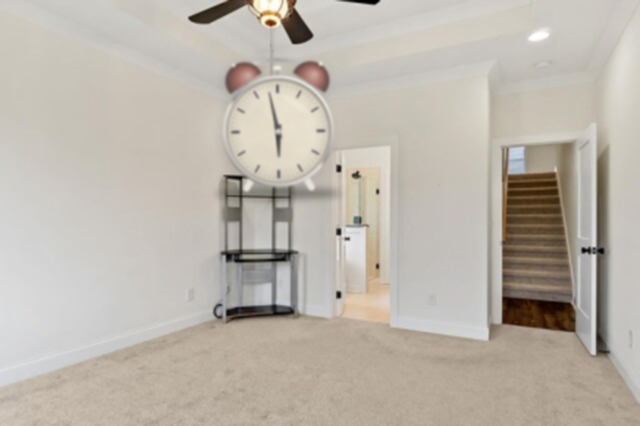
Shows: 5:58
